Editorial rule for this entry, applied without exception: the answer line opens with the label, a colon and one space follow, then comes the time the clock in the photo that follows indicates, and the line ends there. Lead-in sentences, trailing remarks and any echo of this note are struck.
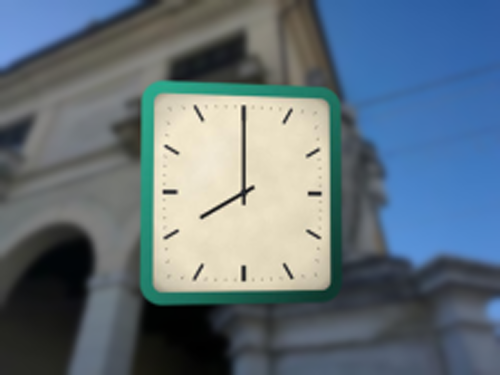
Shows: 8:00
